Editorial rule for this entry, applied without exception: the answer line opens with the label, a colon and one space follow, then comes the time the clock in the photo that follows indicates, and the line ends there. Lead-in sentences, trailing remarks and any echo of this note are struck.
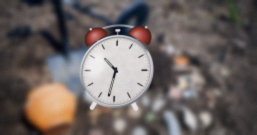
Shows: 10:32
